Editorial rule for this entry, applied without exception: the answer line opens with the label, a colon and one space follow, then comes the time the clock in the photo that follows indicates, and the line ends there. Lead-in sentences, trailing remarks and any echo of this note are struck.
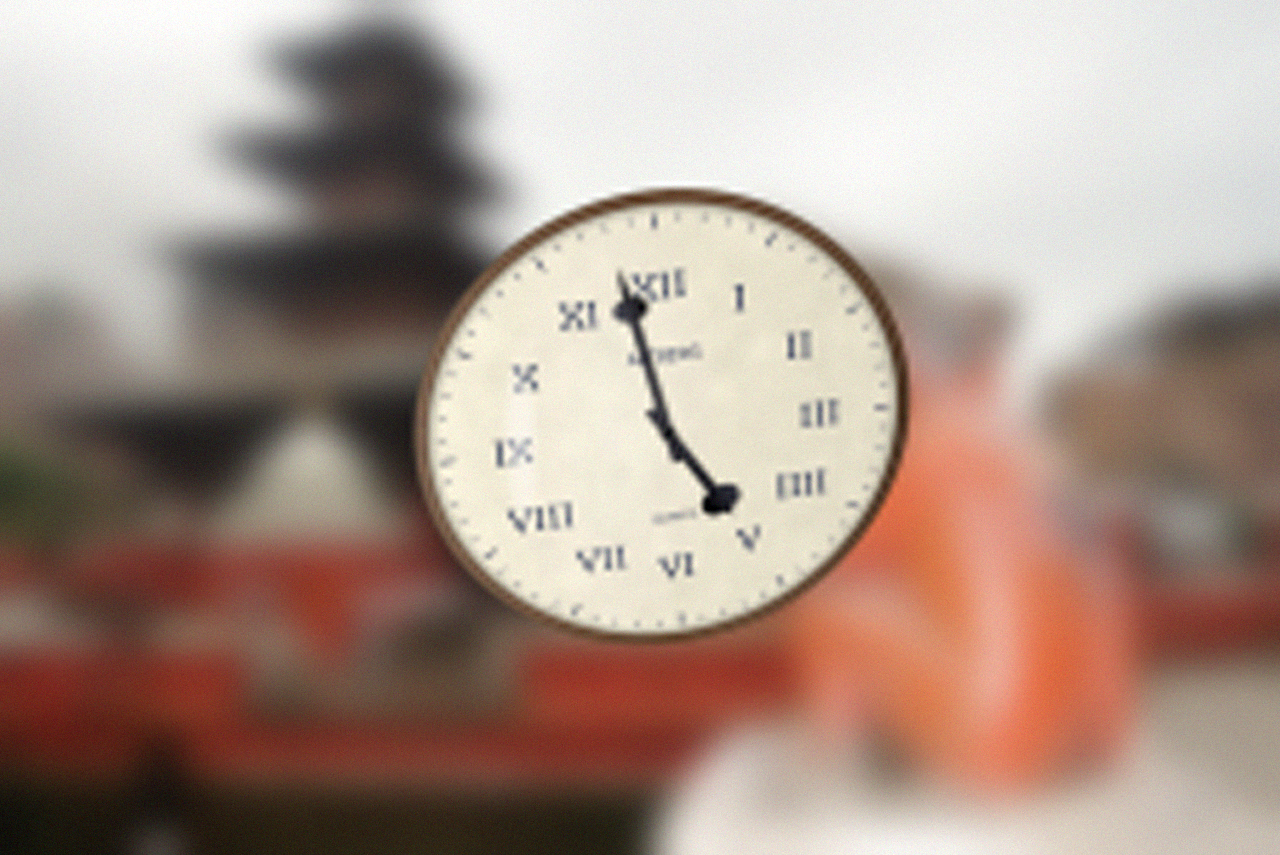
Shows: 4:58
